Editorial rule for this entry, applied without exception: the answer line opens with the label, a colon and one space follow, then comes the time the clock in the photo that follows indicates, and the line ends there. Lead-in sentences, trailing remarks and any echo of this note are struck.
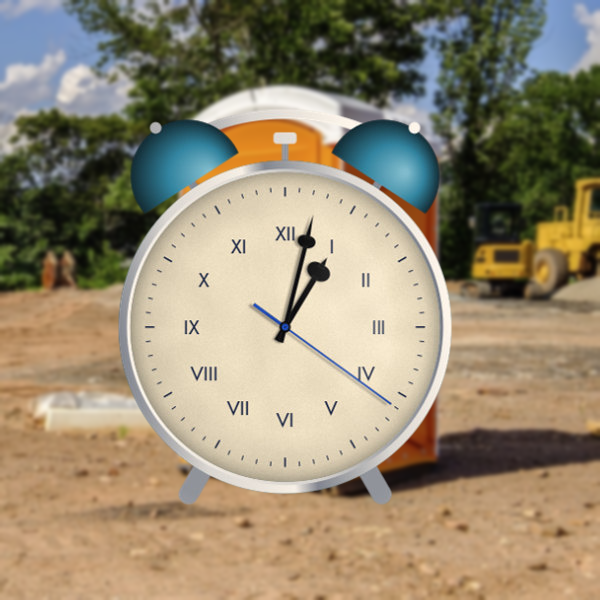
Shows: 1:02:21
